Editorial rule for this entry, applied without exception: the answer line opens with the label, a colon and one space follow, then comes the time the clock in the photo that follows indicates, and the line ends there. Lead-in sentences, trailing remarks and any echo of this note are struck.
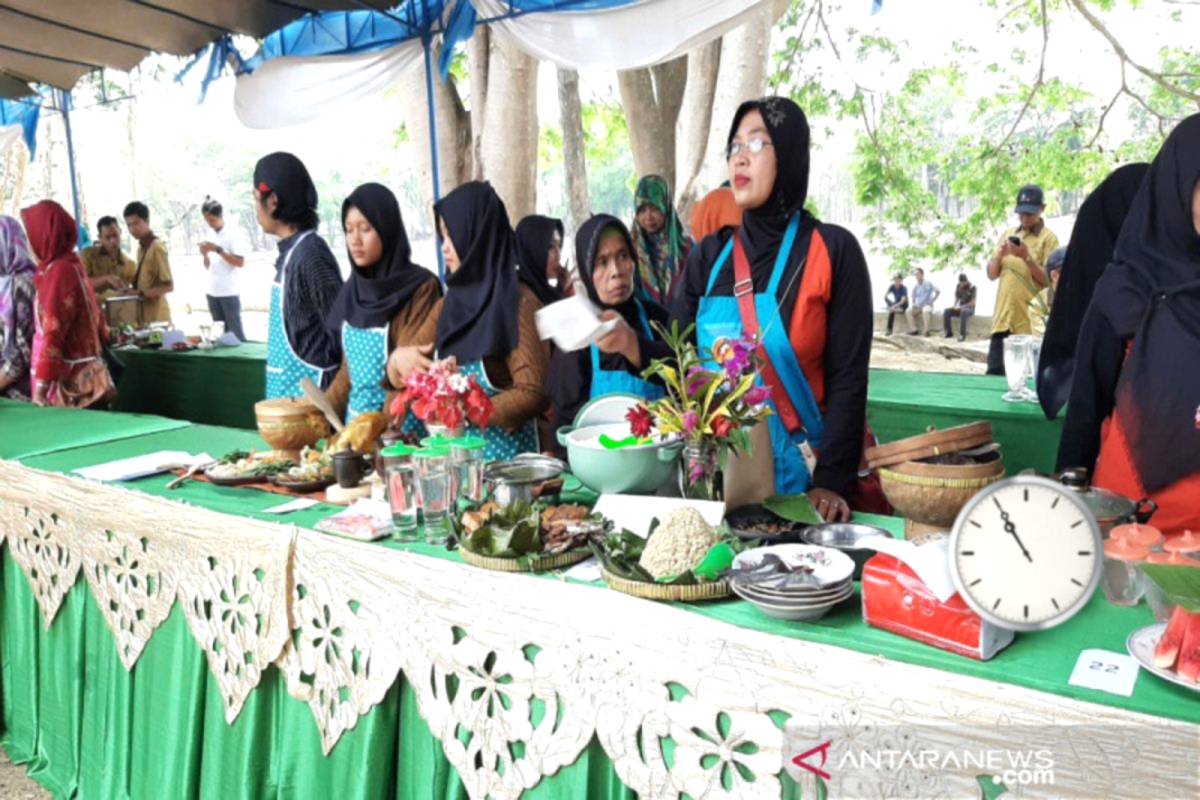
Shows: 10:55
